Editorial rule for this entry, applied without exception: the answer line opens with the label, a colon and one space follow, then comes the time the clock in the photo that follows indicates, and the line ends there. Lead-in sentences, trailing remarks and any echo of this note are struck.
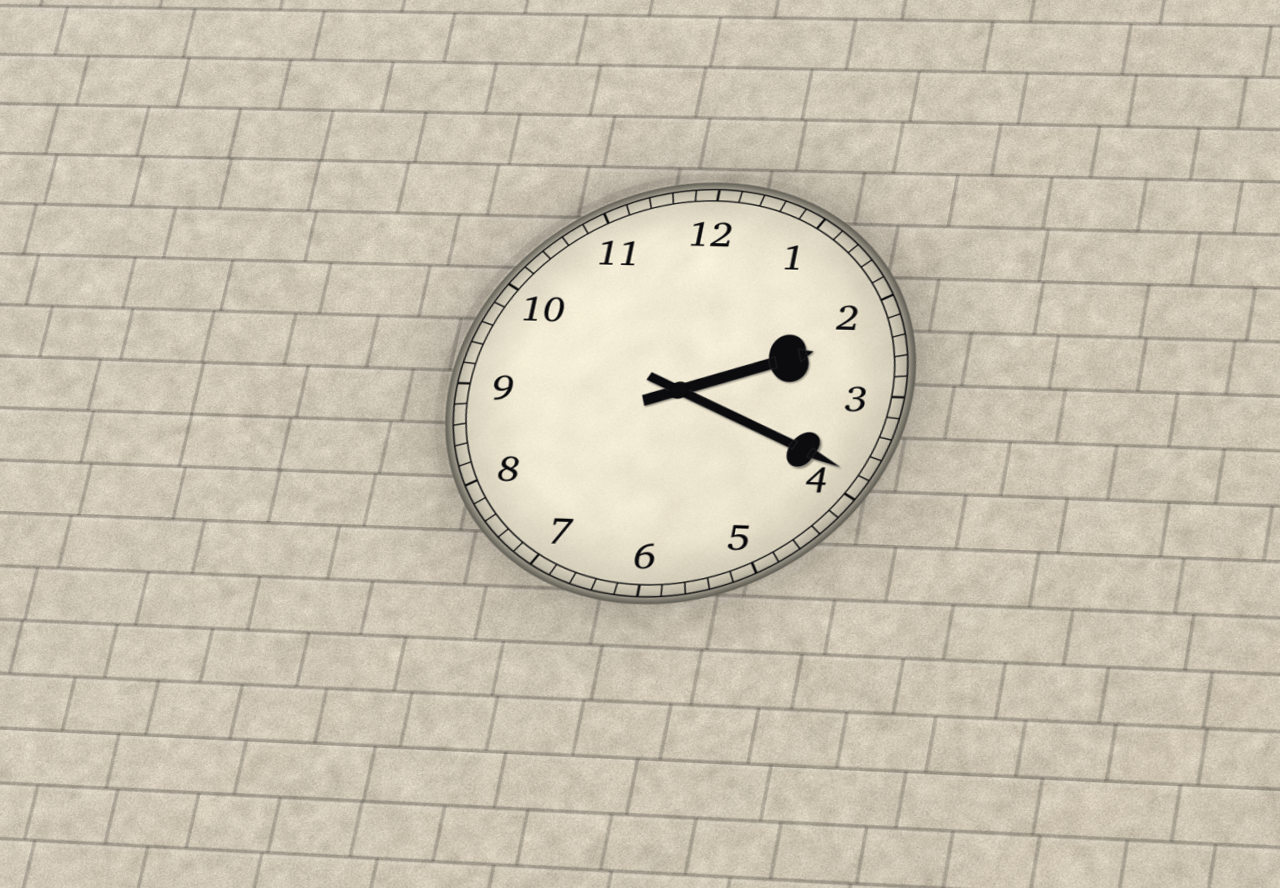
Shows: 2:19
